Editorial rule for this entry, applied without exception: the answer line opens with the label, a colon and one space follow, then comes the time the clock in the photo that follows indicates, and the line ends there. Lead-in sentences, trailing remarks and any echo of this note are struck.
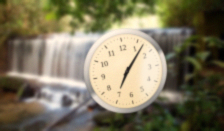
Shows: 7:07
